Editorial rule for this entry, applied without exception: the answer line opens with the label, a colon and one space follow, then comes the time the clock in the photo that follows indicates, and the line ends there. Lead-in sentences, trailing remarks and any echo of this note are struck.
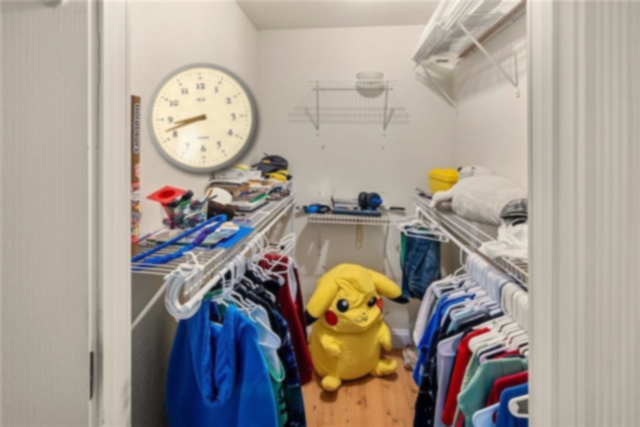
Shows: 8:42
